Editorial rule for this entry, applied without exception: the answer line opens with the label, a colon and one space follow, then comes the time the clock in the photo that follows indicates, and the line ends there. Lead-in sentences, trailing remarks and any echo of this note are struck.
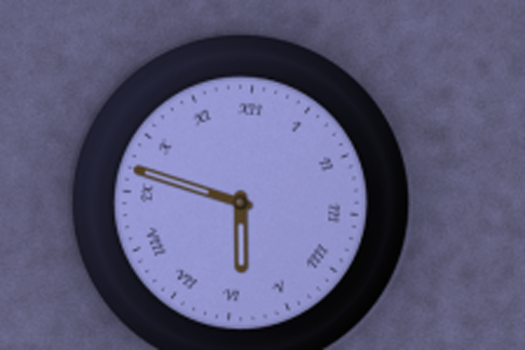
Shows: 5:47
